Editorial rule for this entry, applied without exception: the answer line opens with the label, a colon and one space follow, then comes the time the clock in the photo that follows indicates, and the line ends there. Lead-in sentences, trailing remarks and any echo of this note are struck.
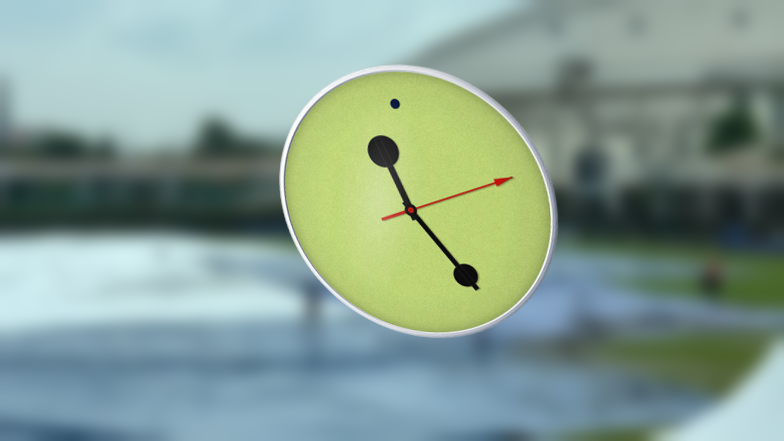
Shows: 11:24:12
